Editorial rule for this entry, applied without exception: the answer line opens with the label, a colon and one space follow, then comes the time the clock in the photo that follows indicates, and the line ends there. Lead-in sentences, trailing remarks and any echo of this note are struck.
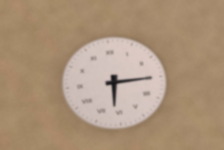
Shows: 6:15
